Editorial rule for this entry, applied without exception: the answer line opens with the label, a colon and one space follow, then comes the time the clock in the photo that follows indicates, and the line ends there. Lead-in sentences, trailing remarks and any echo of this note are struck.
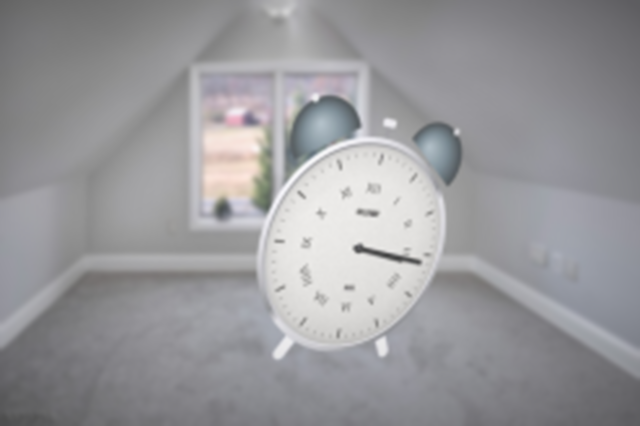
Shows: 3:16
